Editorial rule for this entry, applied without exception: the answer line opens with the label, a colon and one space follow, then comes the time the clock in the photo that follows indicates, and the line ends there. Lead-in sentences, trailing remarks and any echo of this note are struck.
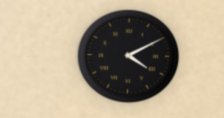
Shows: 4:10
